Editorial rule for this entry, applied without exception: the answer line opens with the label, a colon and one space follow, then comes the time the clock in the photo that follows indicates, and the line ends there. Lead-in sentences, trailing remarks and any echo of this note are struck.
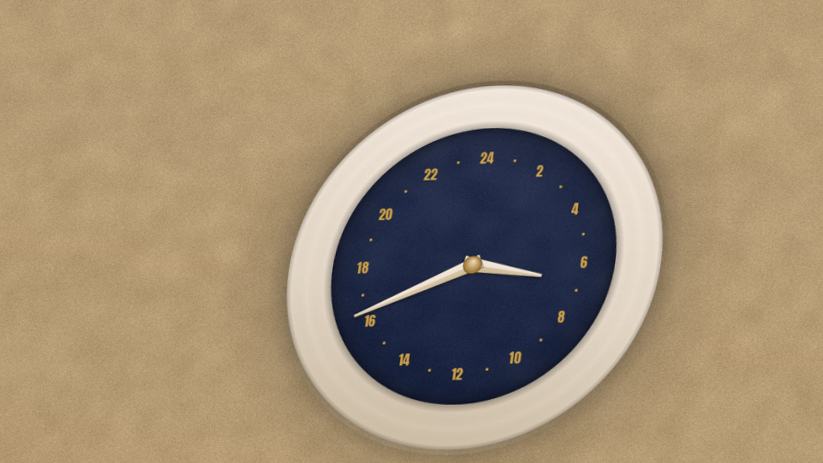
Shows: 6:41
